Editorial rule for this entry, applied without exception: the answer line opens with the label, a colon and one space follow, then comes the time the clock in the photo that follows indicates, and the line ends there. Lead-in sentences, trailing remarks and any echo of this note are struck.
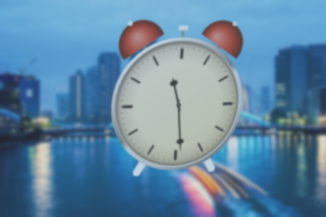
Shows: 11:29
